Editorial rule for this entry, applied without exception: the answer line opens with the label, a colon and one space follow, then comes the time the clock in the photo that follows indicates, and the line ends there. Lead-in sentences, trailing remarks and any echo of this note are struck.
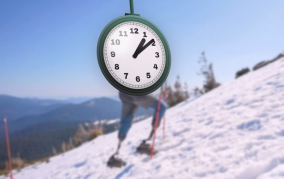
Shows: 1:09
